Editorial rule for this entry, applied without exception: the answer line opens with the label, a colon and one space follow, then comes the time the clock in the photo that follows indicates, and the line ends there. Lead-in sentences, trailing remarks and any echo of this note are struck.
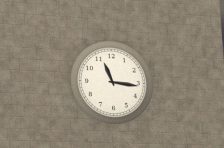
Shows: 11:16
